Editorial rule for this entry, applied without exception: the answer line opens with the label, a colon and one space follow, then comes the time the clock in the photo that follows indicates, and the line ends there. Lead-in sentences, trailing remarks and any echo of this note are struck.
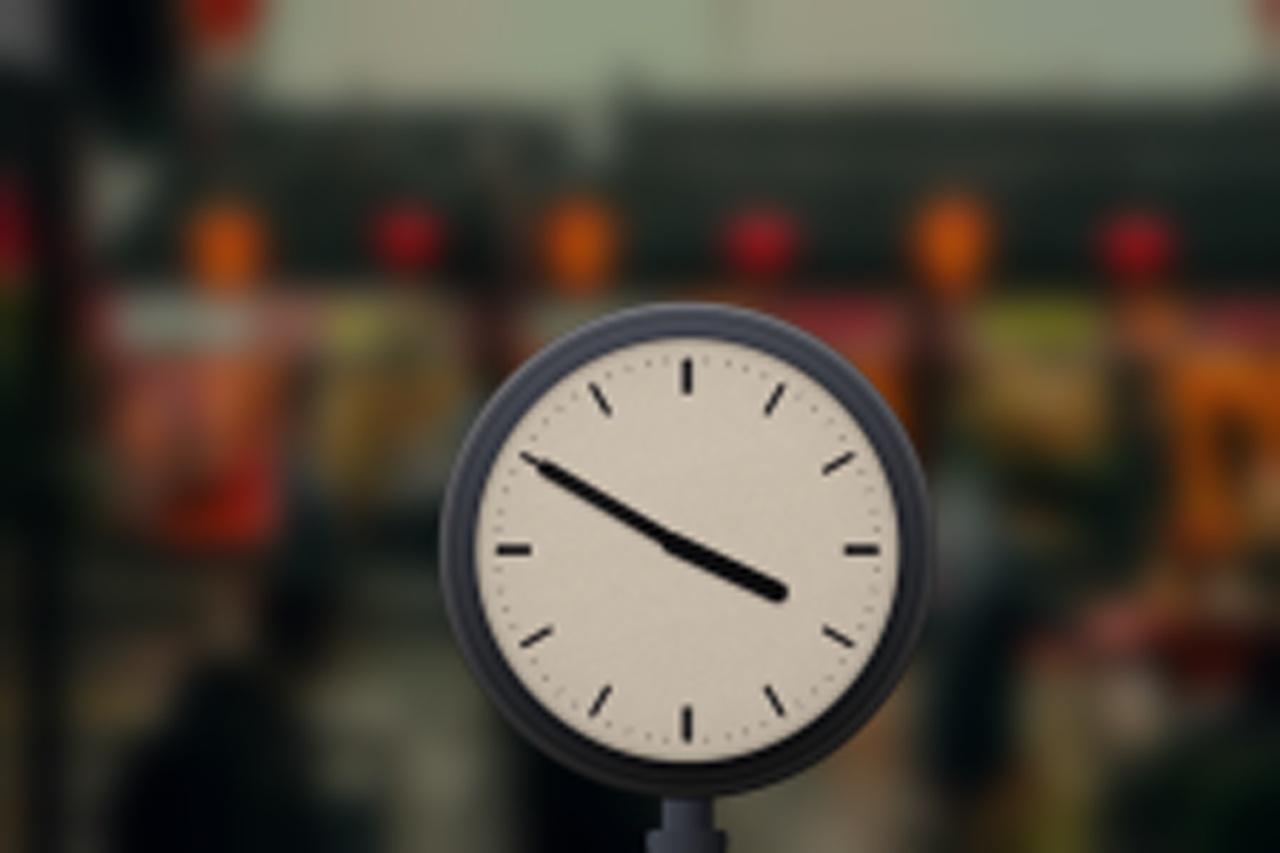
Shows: 3:50
